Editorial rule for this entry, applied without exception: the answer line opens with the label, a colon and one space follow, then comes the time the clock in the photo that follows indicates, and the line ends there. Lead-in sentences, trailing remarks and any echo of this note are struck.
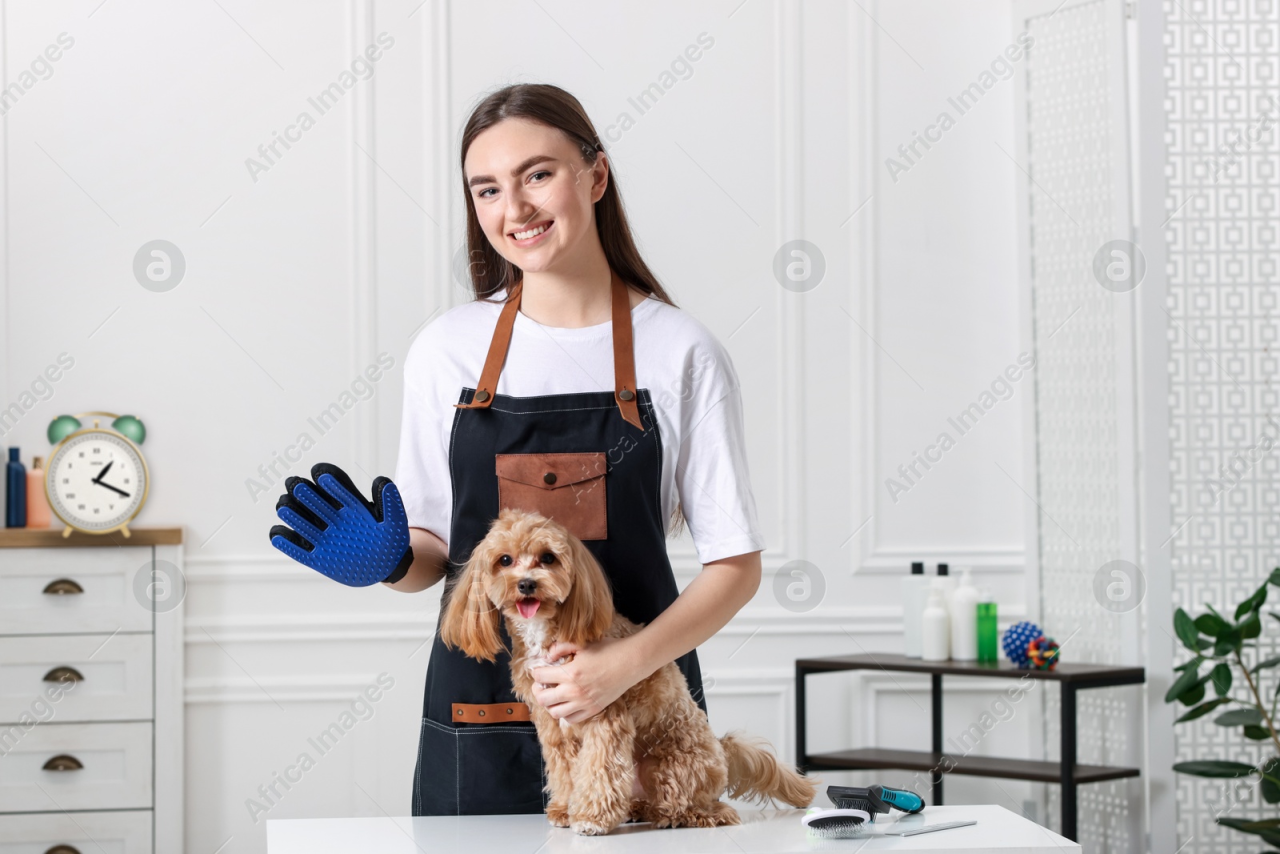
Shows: 1:19
